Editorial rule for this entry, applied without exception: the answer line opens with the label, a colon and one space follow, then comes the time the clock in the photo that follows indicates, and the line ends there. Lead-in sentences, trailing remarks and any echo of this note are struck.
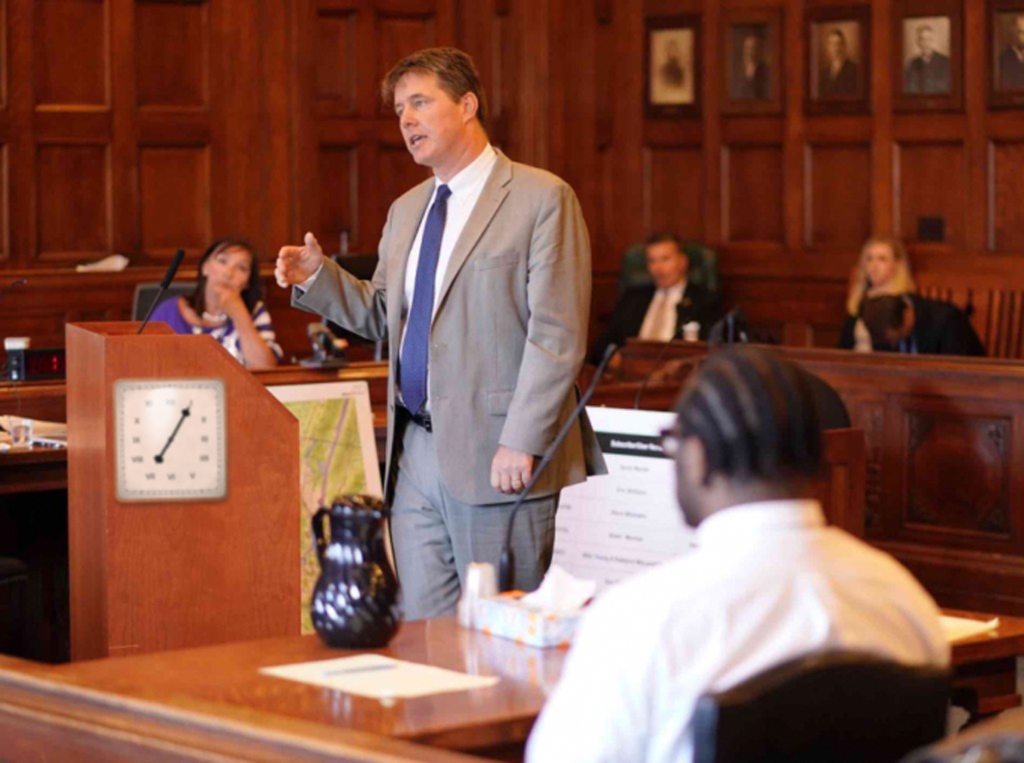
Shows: 7:05
